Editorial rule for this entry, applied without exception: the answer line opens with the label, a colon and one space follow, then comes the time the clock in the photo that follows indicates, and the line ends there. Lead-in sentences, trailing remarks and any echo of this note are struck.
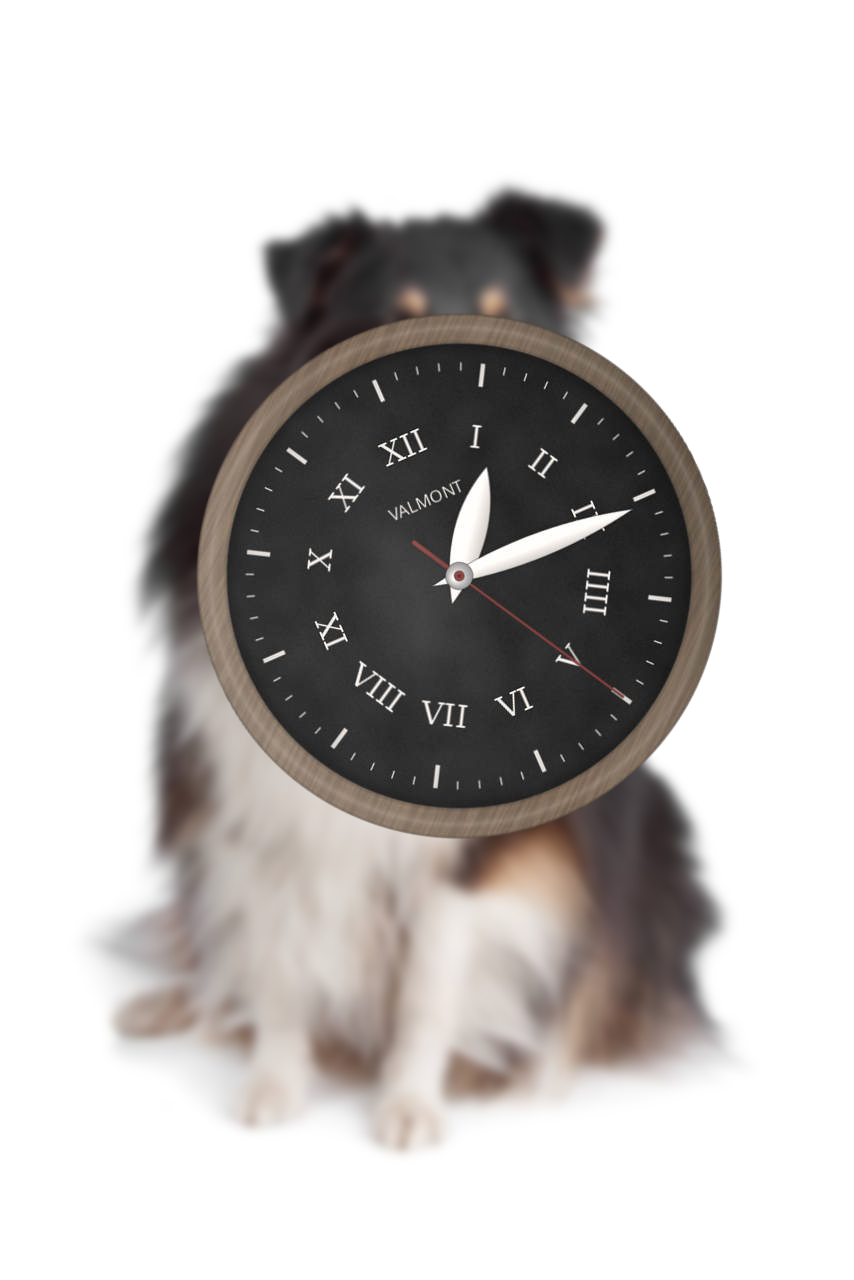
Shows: 1:15:25
